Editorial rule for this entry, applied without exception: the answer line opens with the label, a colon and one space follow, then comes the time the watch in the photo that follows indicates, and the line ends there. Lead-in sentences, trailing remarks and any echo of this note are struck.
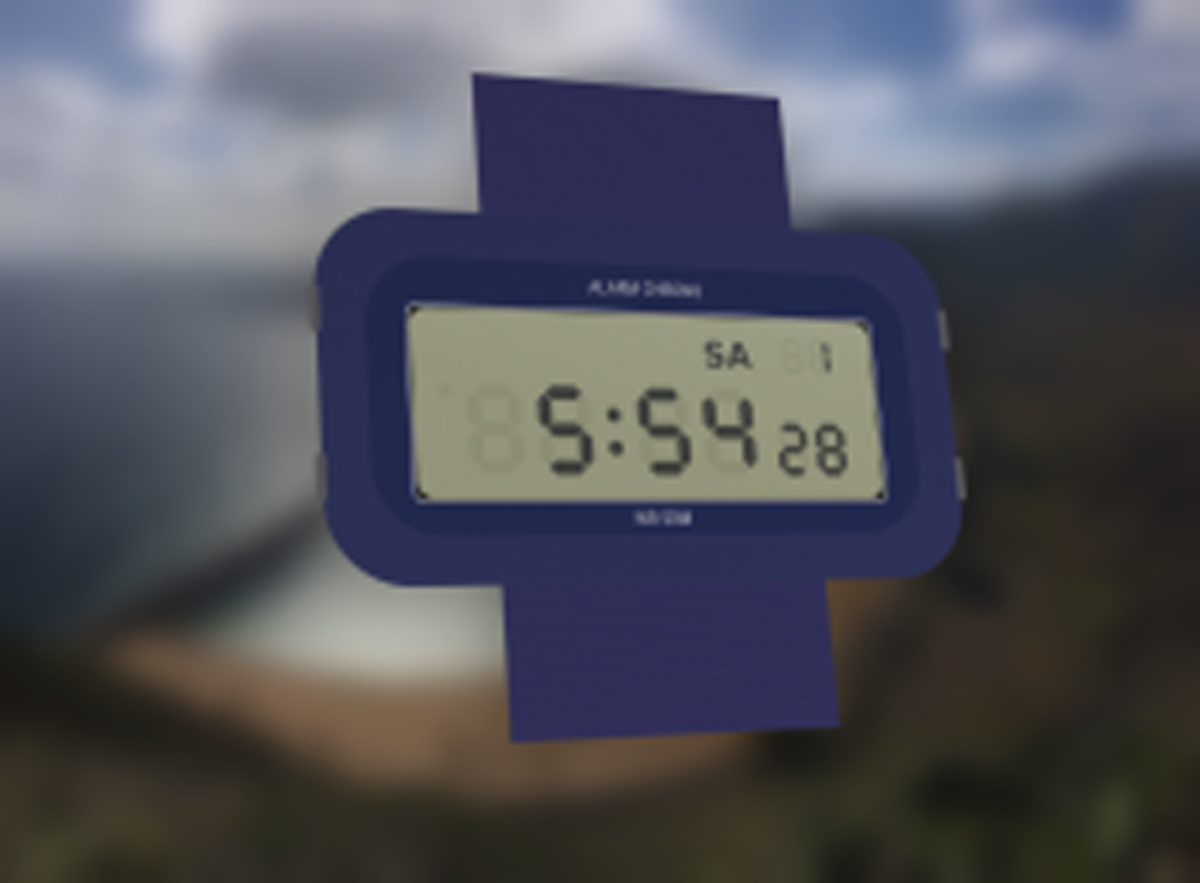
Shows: 5:54:28
